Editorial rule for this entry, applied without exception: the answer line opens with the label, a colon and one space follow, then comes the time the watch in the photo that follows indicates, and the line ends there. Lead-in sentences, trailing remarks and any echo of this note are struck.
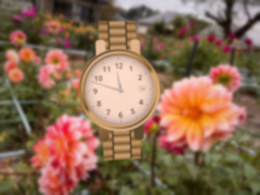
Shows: 11:48
